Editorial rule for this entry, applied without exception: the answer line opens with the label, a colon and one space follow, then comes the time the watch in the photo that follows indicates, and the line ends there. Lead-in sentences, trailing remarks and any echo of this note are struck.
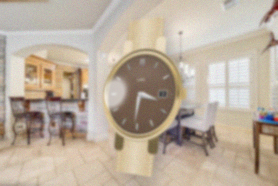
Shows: 3:31
